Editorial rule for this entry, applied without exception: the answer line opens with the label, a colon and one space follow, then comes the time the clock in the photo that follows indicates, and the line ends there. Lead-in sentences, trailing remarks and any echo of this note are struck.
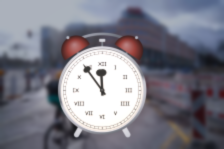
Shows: 11:54
